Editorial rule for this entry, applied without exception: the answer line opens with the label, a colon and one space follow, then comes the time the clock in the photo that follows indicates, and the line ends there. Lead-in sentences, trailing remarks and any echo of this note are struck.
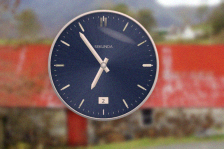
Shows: 6:54
